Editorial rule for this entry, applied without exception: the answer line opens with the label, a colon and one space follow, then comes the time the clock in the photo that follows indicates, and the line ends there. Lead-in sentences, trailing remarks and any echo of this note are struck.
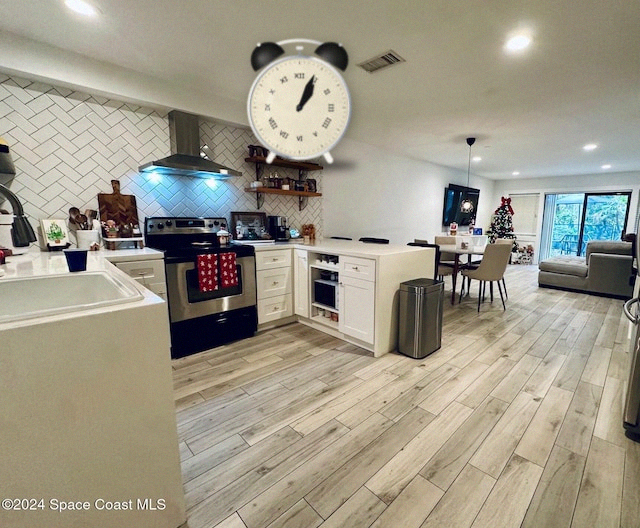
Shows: 1:04
